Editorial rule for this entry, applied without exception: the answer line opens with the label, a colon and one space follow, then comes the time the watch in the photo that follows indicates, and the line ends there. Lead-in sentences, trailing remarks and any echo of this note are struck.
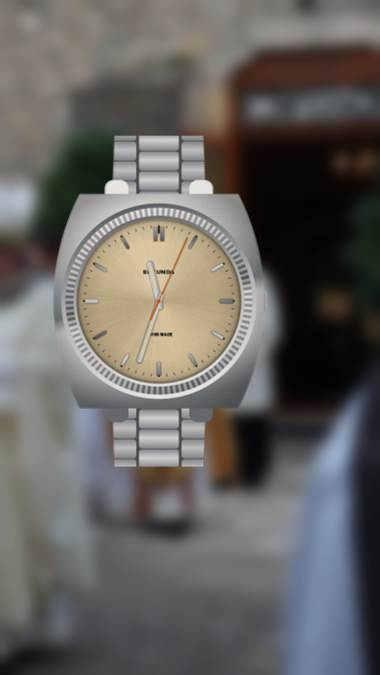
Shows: 11:33:04
